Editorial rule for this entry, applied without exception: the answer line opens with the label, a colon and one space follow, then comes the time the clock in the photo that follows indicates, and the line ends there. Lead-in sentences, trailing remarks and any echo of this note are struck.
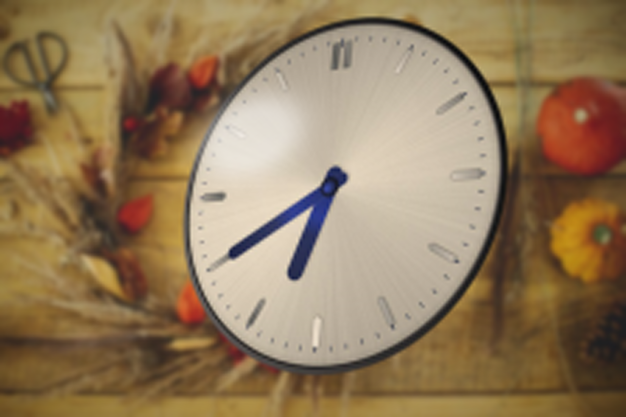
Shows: 6:40
